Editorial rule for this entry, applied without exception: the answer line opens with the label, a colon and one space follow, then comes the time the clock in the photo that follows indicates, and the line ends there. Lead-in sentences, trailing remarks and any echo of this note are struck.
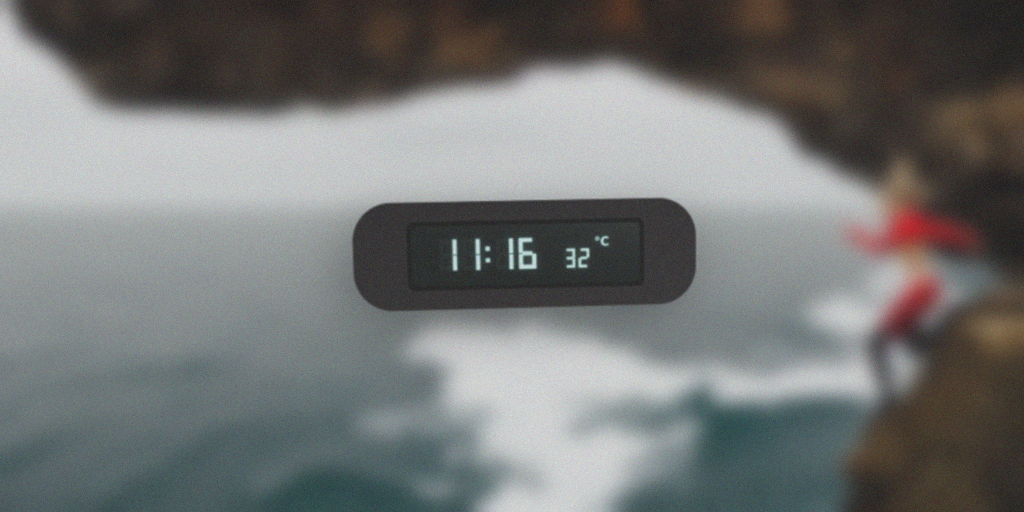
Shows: 11:16
